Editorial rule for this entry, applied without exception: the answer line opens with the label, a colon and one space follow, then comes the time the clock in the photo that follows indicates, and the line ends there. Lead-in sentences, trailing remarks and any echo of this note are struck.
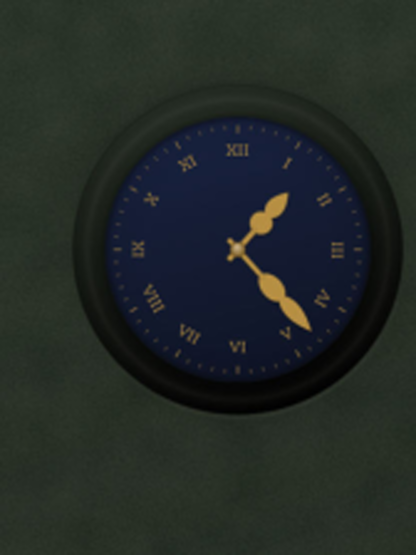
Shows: 1:23
